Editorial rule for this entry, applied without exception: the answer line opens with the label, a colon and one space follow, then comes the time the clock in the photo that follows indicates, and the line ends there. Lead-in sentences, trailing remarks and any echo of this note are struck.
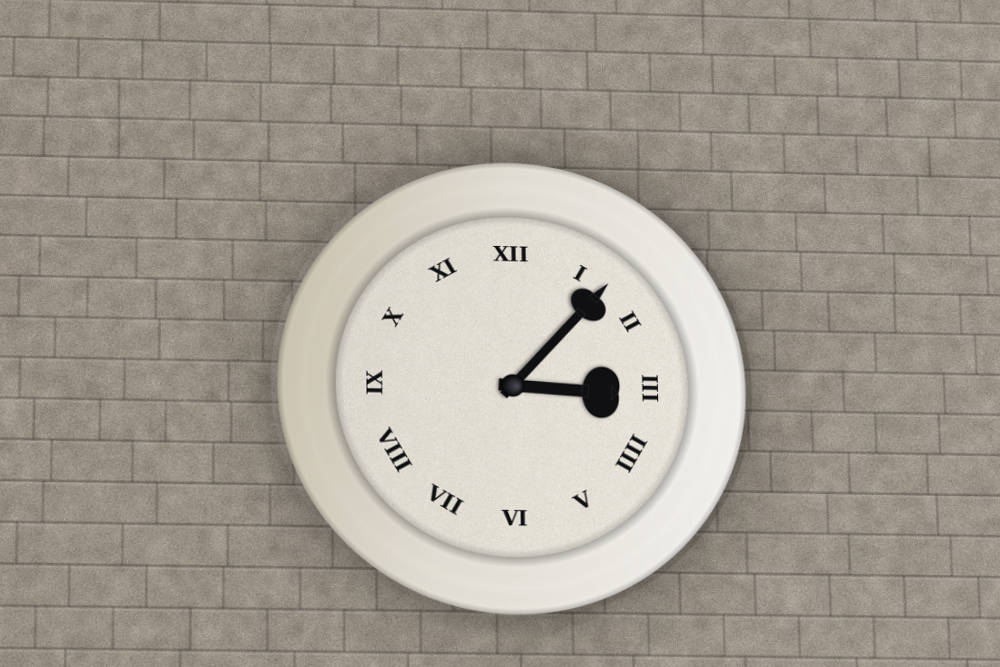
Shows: 3:07
